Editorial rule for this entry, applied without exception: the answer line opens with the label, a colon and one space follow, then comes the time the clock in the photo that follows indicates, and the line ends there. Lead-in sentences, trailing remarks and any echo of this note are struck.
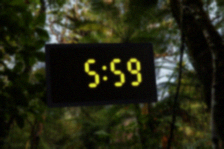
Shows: 5:59
